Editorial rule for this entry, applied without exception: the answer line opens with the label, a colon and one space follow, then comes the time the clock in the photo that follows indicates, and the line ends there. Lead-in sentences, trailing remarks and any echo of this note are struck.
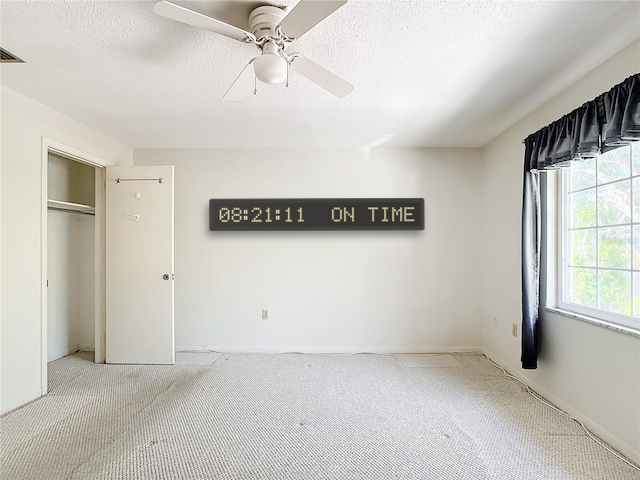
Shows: 8:21:11
